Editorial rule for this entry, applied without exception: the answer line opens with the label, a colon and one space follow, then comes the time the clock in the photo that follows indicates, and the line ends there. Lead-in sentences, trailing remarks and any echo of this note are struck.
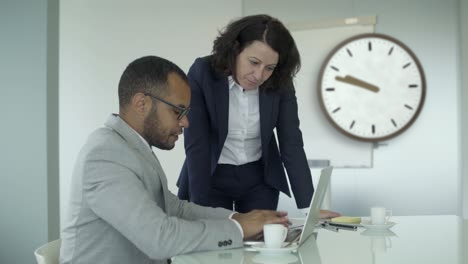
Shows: 9:48
